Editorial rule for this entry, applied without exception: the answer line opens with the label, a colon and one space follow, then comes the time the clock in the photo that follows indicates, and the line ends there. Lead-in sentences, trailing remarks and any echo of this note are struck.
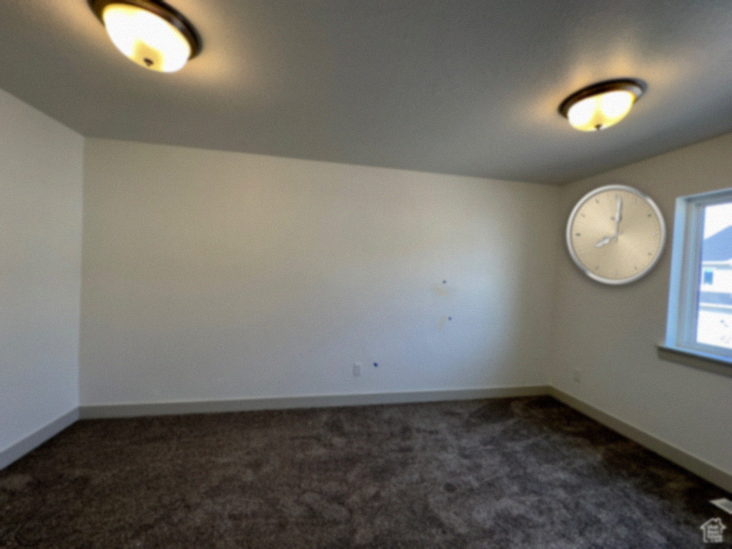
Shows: 8:01
